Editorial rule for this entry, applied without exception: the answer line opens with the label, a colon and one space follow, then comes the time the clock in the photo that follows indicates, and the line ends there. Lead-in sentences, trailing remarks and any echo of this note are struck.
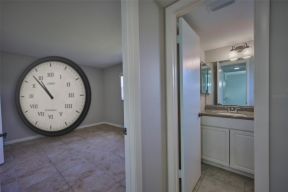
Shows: 10:53
